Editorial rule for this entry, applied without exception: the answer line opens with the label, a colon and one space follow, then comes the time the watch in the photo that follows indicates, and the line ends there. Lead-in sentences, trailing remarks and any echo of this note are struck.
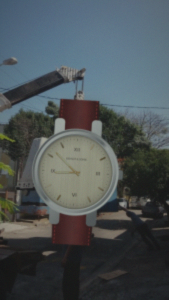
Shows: 8:52
